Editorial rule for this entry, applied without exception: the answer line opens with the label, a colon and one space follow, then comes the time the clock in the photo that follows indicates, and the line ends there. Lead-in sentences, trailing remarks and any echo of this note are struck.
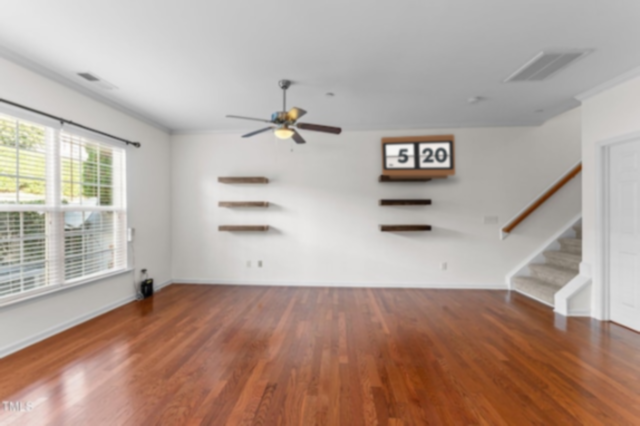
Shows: 5:20
